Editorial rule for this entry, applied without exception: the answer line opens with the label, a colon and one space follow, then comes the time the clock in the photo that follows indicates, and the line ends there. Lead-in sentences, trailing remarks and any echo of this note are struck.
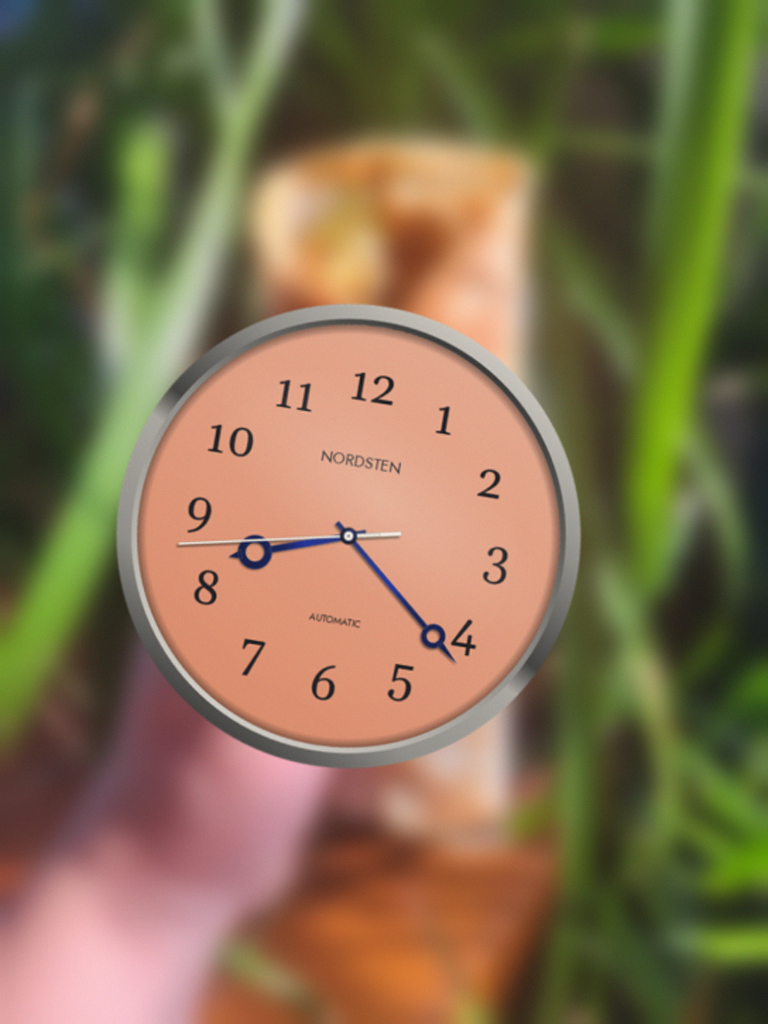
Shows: 8:21:43
